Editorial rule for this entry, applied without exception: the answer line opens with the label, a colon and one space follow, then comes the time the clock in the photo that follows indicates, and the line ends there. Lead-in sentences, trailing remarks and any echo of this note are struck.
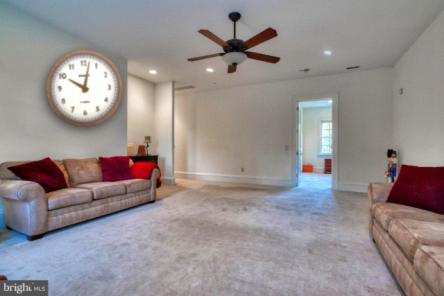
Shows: 10:02
